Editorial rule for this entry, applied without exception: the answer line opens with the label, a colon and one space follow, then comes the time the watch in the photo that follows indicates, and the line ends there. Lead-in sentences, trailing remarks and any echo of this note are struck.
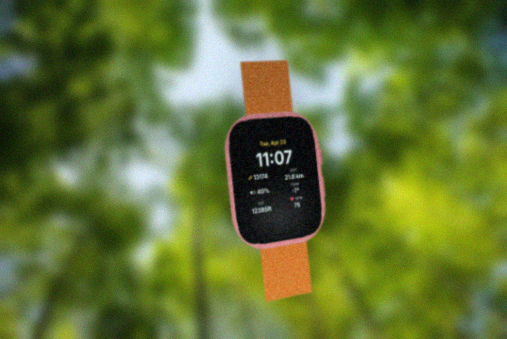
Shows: 11:07
